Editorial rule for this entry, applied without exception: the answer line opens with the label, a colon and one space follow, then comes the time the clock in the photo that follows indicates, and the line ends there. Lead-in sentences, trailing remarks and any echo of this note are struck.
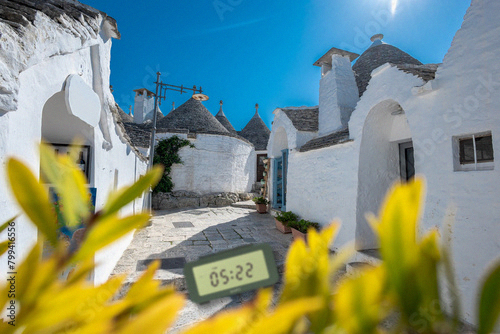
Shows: 5:22
